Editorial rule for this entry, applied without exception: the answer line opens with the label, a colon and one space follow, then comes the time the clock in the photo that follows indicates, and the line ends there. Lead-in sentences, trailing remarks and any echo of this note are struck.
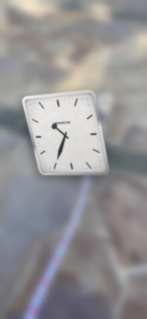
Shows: 10:35
